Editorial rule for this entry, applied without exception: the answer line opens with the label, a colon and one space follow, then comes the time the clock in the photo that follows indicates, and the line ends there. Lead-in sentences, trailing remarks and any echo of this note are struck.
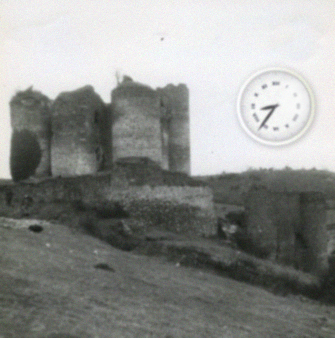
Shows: 8:36
